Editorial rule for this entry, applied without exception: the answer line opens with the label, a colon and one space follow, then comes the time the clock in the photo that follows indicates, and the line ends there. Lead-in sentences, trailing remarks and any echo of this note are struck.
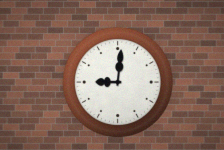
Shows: 9:01
